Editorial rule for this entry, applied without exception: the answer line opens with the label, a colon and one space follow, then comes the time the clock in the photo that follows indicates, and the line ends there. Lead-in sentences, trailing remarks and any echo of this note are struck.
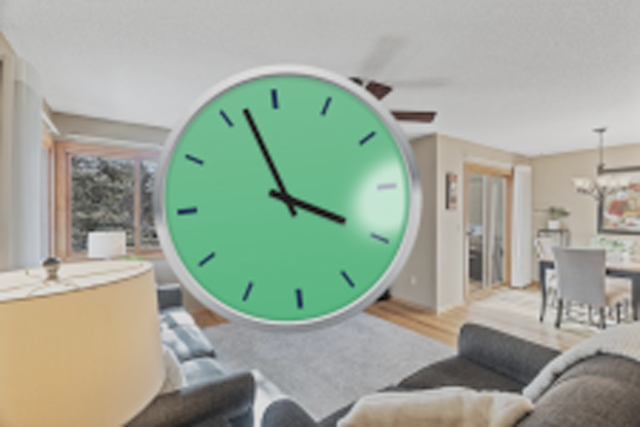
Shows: 3:57
